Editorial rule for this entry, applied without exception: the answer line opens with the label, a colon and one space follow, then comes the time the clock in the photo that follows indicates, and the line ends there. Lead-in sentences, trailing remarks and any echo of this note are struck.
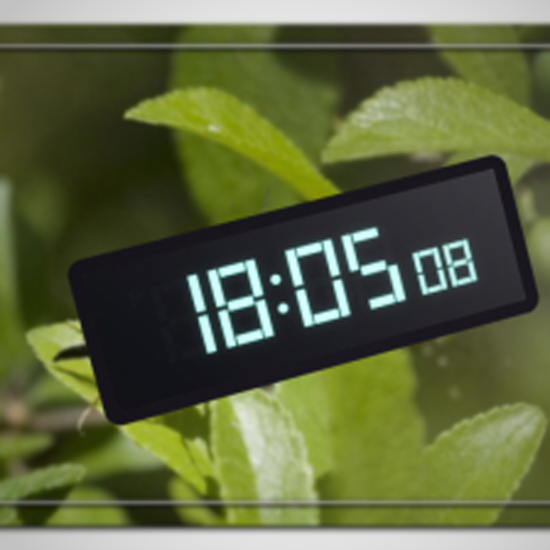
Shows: 18:05:08
